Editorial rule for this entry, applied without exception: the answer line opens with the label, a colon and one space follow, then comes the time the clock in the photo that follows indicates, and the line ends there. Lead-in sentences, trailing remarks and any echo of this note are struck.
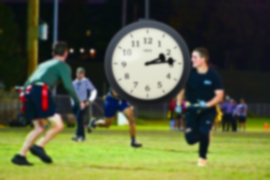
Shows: 2:14
